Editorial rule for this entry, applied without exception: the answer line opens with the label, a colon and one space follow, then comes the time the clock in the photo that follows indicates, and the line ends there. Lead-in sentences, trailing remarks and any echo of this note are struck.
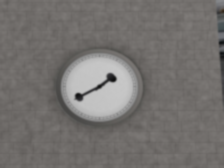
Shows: 1:40
